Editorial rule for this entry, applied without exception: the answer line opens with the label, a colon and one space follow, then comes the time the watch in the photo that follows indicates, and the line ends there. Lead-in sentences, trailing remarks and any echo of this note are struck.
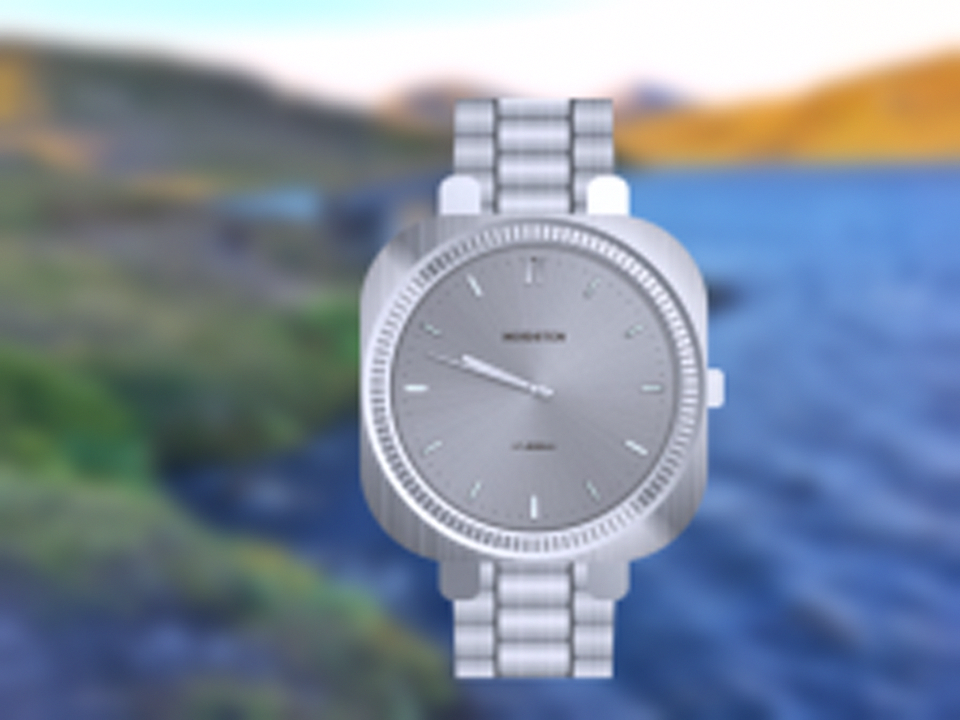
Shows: 9:48
